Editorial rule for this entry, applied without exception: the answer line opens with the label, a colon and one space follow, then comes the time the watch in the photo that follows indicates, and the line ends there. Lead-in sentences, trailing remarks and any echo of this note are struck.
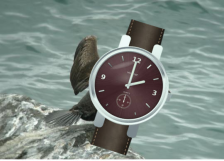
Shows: 2:00
